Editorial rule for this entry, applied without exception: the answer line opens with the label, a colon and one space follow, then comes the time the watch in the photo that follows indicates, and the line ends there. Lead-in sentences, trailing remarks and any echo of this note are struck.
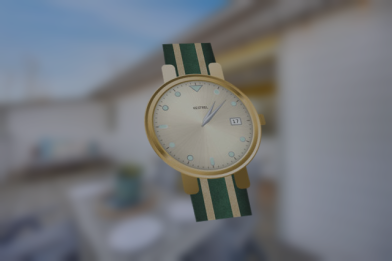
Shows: 1:08
